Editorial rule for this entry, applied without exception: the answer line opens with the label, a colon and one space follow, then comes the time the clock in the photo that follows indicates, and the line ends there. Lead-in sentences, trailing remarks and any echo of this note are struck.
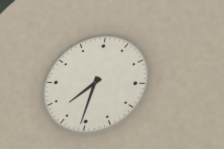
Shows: 7:31
